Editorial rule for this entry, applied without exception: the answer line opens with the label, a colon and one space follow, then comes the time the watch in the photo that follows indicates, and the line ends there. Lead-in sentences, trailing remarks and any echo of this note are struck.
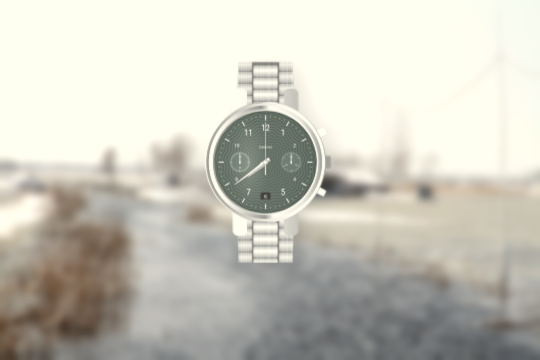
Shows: 7:39
